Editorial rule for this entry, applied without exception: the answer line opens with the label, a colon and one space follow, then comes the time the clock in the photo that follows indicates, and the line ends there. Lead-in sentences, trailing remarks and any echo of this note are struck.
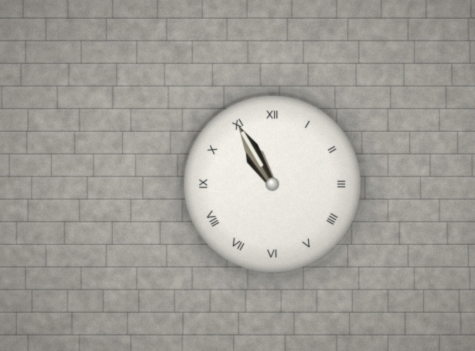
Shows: 10:55
